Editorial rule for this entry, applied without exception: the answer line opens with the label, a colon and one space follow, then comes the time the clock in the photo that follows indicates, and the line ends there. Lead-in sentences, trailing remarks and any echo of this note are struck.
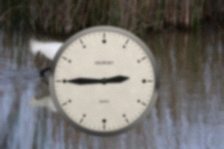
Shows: 2:45
